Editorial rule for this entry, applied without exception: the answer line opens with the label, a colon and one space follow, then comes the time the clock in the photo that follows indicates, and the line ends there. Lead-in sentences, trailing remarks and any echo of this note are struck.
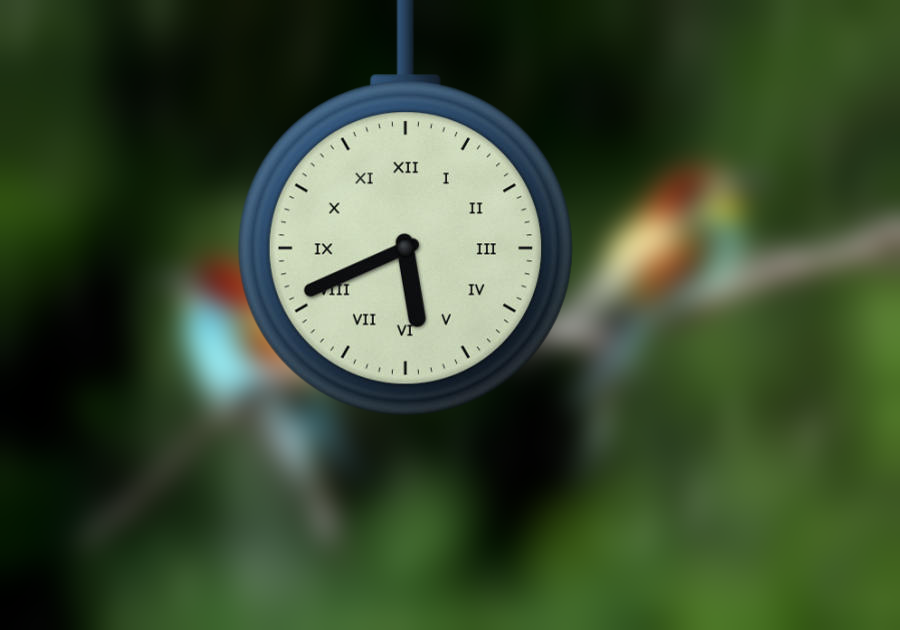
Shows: 5:41
